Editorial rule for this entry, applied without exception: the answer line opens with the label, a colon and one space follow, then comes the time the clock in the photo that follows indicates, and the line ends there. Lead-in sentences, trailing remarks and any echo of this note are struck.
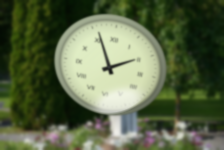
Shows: 1:56
